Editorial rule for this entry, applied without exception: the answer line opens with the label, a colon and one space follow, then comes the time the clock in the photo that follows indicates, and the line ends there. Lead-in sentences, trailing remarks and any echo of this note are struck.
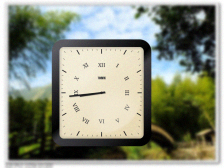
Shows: 8:44
